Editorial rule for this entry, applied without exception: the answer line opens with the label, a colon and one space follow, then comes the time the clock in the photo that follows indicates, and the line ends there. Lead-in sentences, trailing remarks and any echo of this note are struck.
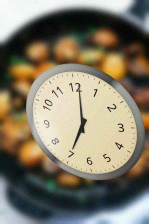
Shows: 7:01
